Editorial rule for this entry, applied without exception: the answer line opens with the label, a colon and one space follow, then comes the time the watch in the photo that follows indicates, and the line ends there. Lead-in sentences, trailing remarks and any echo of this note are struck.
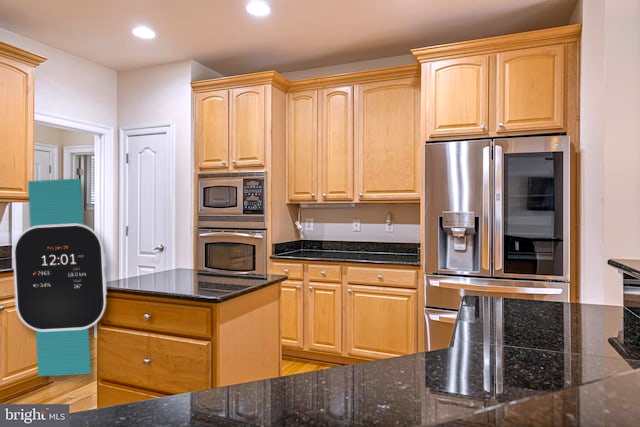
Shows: 12:01
